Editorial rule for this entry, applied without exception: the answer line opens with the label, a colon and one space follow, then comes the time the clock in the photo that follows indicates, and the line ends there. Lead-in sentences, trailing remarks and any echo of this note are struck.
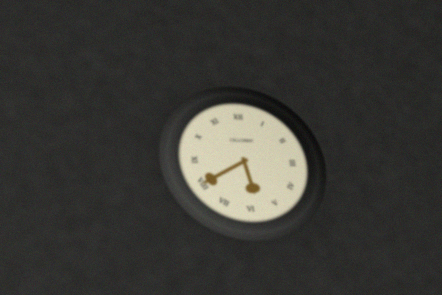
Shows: 5:40
